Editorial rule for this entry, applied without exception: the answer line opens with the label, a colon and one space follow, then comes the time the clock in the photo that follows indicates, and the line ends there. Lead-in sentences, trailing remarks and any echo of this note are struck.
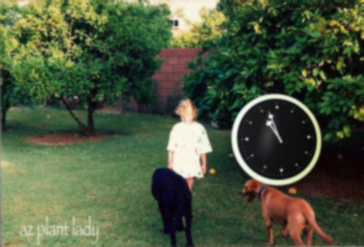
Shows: 10:57
